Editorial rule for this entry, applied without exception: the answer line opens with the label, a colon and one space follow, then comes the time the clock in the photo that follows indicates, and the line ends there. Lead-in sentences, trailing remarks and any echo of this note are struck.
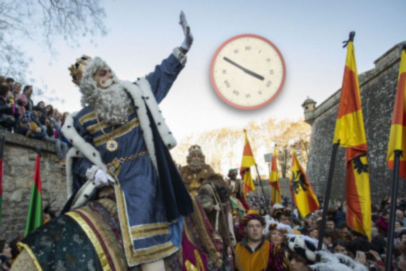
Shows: 3:50
